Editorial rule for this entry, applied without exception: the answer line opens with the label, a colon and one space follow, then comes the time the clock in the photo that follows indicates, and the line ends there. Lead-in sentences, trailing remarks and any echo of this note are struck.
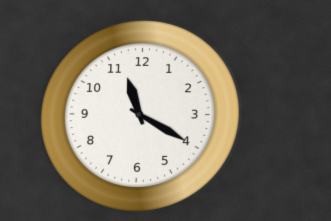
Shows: 11:20
